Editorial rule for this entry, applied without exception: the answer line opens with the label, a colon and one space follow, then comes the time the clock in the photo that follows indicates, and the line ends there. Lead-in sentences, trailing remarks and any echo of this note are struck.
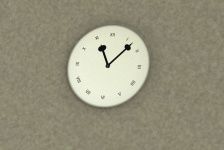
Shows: 11:07
